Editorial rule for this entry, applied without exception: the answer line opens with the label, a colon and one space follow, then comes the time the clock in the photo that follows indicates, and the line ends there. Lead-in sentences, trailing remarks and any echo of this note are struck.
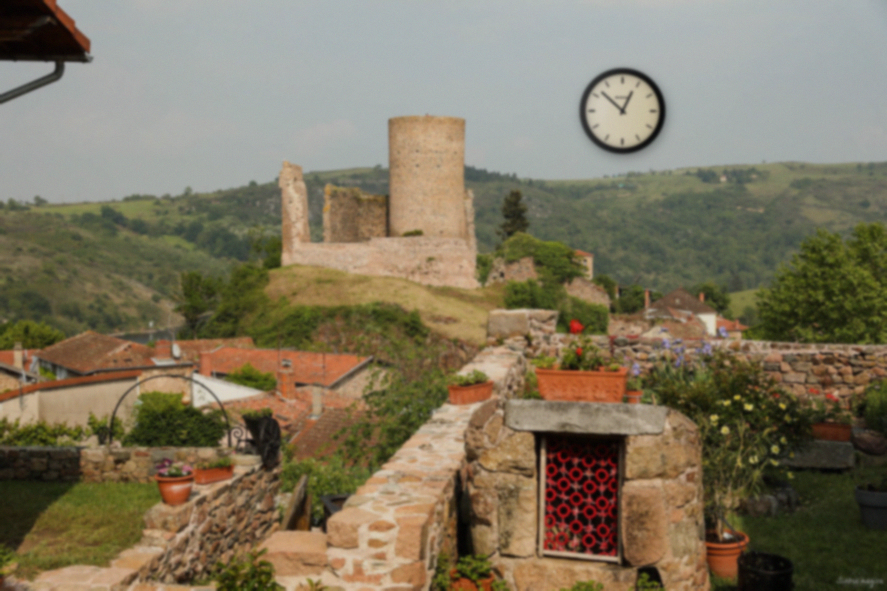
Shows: 12:52
